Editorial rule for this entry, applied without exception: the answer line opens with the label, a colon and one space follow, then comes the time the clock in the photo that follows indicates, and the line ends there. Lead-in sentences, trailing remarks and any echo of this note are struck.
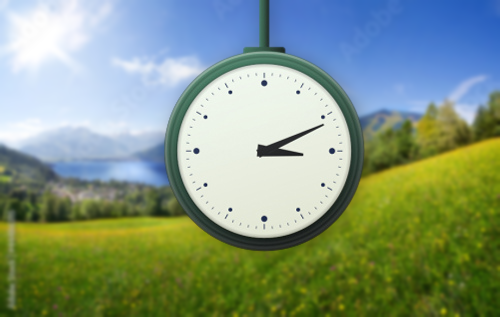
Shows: 3:11
